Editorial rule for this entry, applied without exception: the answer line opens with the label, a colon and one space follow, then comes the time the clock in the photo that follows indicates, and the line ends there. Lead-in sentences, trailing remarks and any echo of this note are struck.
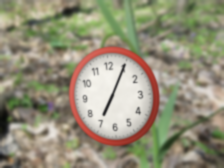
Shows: 7:05
